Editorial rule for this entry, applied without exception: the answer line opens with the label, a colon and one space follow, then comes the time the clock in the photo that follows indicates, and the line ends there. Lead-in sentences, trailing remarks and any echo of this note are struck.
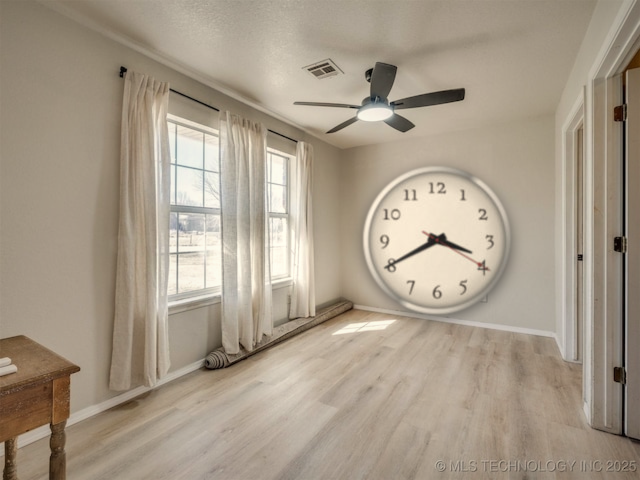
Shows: 3:40:20
